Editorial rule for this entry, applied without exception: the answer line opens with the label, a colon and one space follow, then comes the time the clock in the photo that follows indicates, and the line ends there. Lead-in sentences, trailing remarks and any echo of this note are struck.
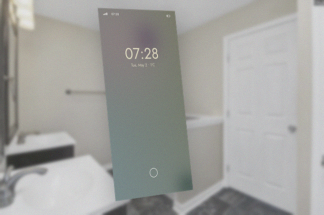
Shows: 7:28
